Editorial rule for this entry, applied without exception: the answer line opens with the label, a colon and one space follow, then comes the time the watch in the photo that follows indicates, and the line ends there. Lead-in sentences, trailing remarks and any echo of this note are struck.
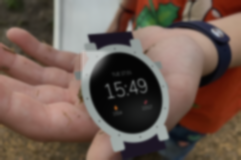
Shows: 15:49
